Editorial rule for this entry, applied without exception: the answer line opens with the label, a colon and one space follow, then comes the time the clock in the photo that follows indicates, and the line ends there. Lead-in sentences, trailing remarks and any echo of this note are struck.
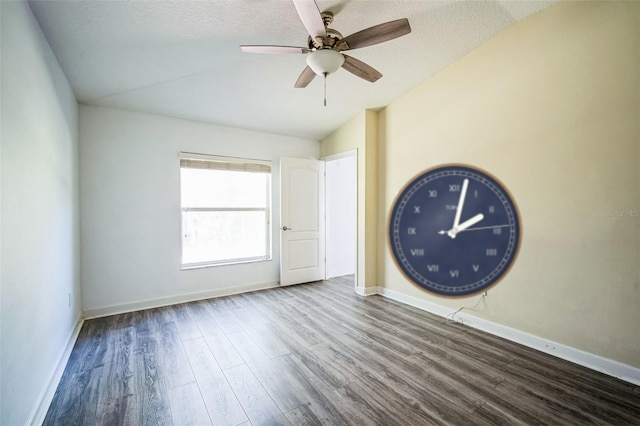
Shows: 2:02:14
